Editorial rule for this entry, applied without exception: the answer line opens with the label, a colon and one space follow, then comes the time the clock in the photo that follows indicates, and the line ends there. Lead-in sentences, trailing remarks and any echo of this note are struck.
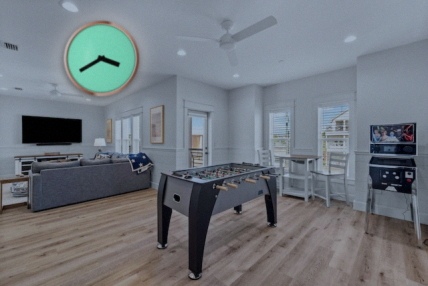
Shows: 3:40
